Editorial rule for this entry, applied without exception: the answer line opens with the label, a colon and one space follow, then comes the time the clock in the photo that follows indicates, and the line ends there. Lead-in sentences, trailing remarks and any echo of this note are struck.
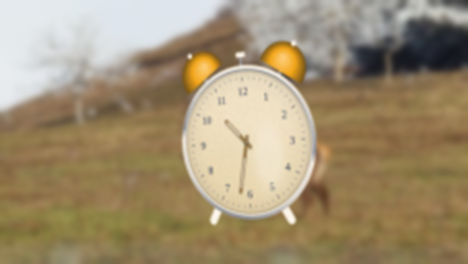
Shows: 10:32
